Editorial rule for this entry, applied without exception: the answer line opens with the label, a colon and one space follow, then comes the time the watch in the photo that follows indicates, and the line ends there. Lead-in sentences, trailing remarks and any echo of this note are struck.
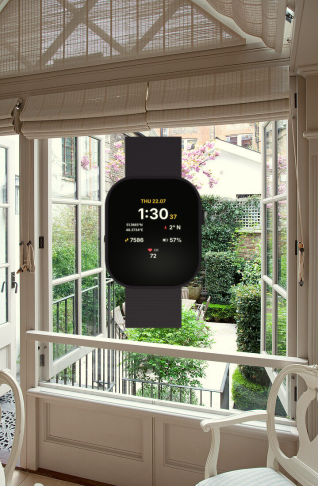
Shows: 1:30
